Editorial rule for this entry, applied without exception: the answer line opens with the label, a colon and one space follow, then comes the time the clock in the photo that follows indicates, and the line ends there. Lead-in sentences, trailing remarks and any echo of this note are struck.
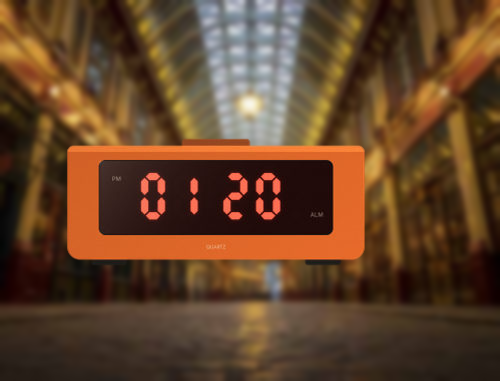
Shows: 1:20
